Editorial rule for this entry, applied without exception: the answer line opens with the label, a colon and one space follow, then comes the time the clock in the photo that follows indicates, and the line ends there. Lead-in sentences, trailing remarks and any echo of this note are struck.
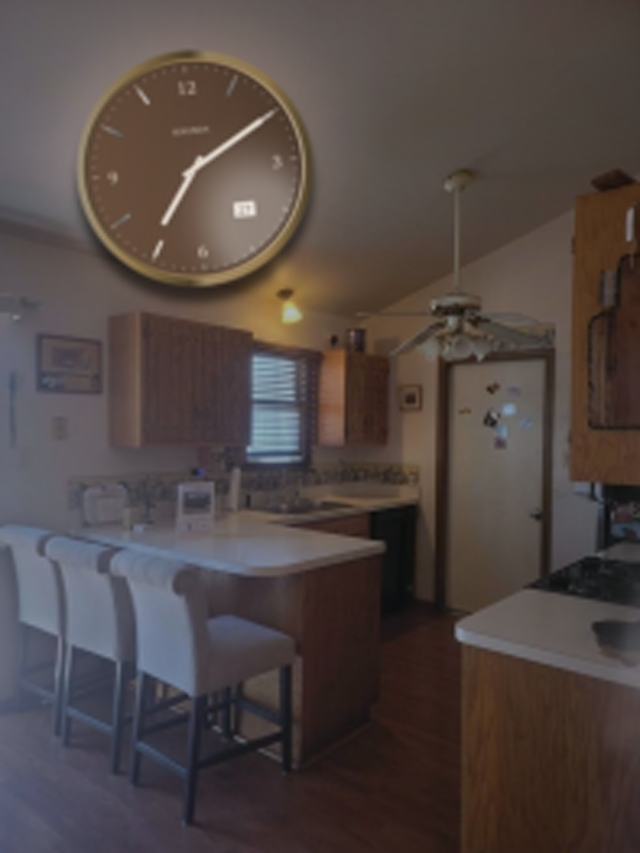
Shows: 7:10
